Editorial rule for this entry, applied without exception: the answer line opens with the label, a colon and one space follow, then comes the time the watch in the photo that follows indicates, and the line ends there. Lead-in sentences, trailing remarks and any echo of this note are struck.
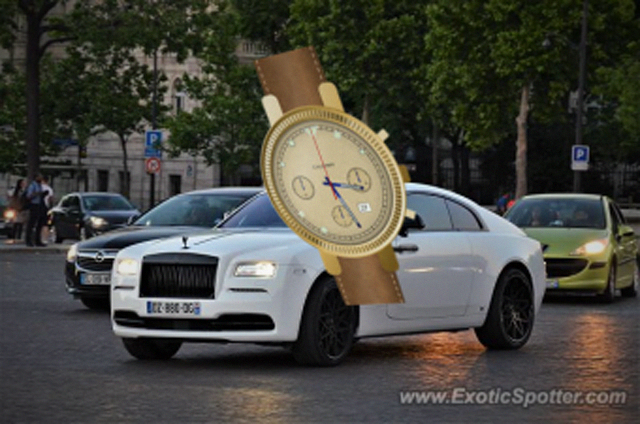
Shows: 3:27
